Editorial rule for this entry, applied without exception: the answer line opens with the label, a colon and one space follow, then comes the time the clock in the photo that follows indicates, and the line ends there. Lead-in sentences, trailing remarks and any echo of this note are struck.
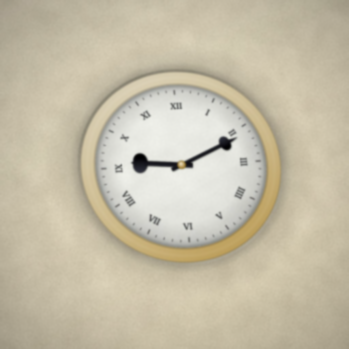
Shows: 9:11
